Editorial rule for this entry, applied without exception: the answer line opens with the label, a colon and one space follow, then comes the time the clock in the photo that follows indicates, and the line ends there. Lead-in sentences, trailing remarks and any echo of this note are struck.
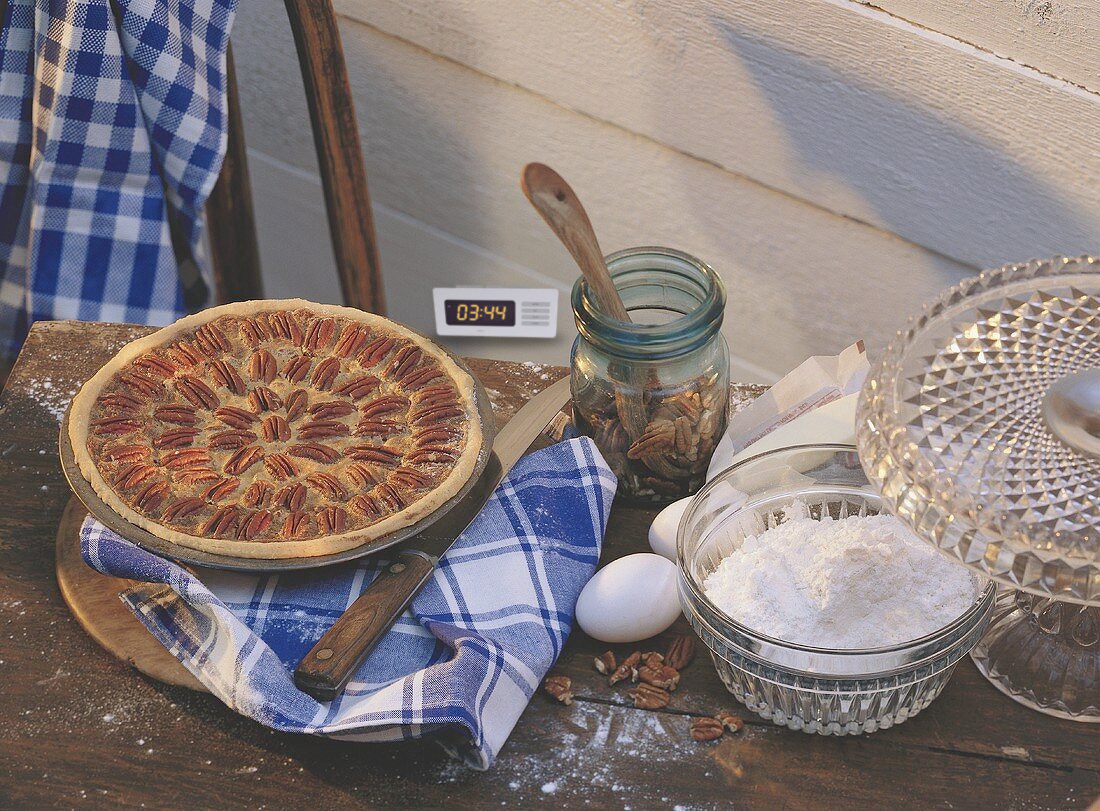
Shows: 3:44
